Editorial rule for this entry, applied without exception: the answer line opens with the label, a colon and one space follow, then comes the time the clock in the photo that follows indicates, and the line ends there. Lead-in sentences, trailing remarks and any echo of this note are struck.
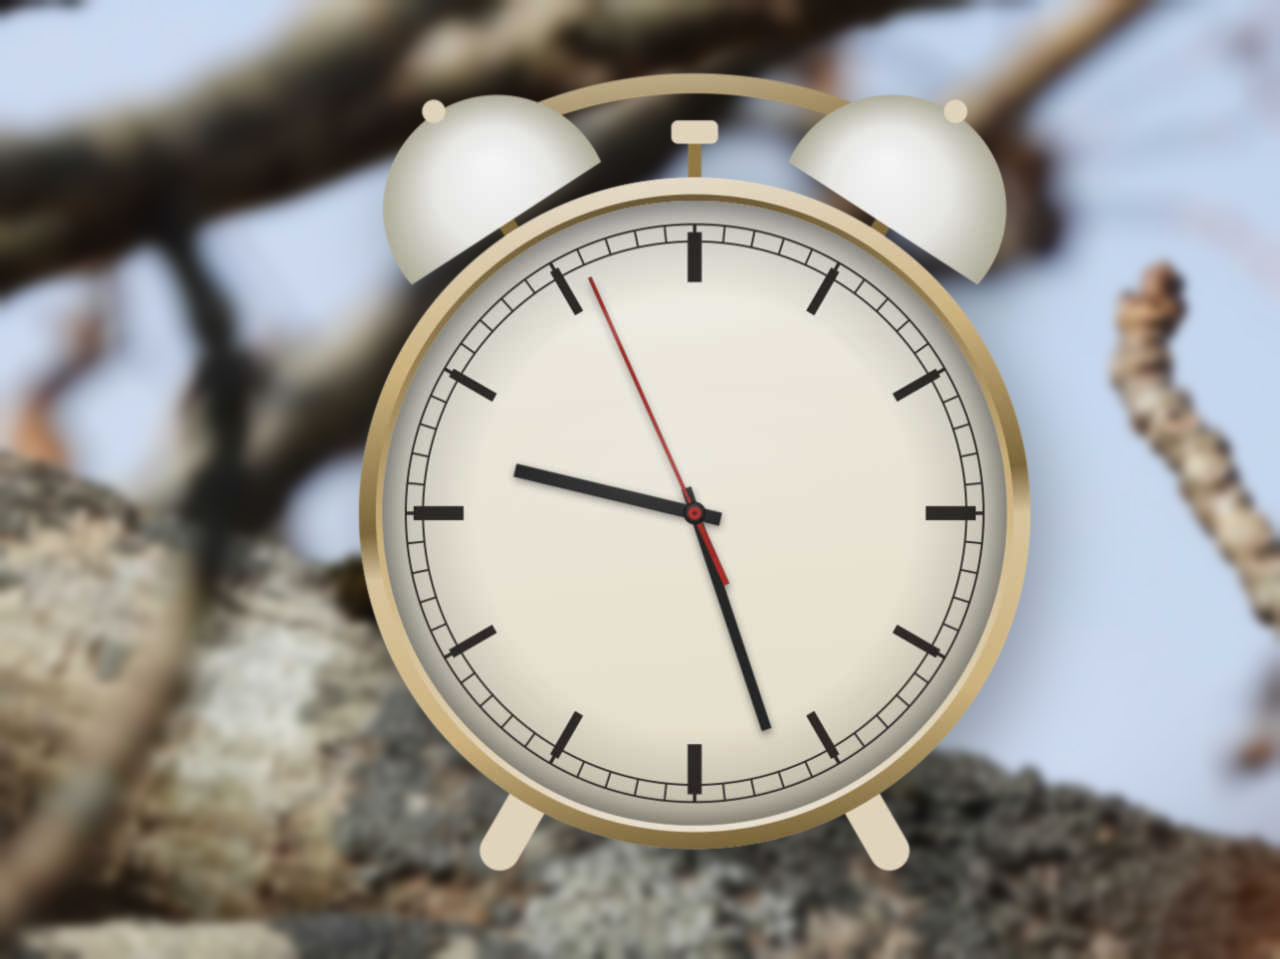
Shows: 9:26:56
